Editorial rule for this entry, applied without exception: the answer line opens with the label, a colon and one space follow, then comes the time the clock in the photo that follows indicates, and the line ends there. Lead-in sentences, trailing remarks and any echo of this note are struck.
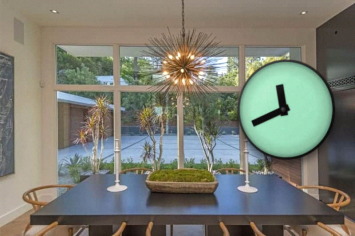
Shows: 11:41
